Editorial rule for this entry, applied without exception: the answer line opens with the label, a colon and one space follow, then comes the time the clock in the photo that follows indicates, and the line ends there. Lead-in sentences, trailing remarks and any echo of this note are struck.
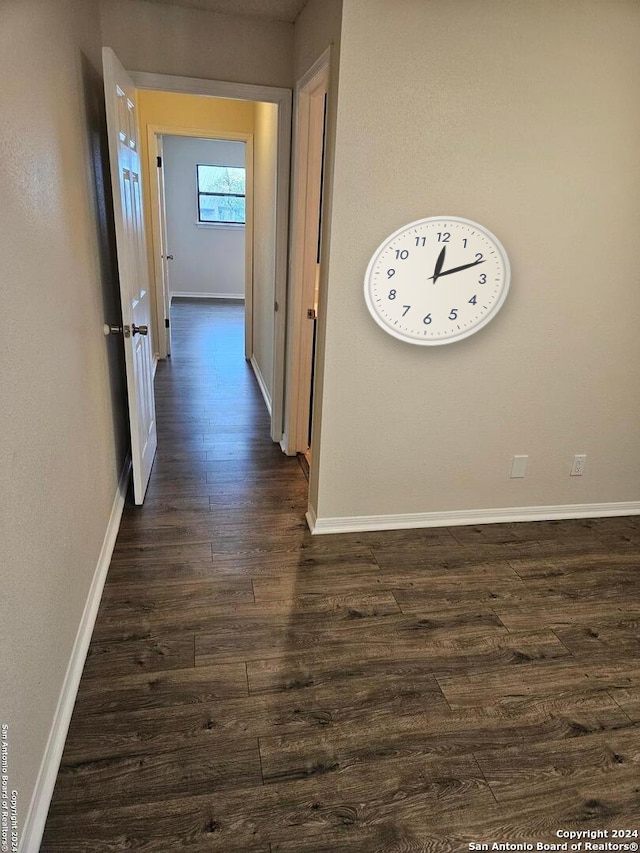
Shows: 12:11
